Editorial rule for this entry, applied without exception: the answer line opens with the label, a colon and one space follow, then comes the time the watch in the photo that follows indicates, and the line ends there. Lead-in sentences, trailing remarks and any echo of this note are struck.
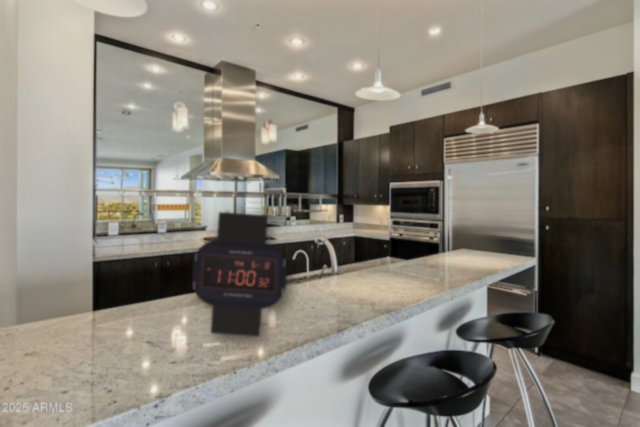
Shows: 11:00
